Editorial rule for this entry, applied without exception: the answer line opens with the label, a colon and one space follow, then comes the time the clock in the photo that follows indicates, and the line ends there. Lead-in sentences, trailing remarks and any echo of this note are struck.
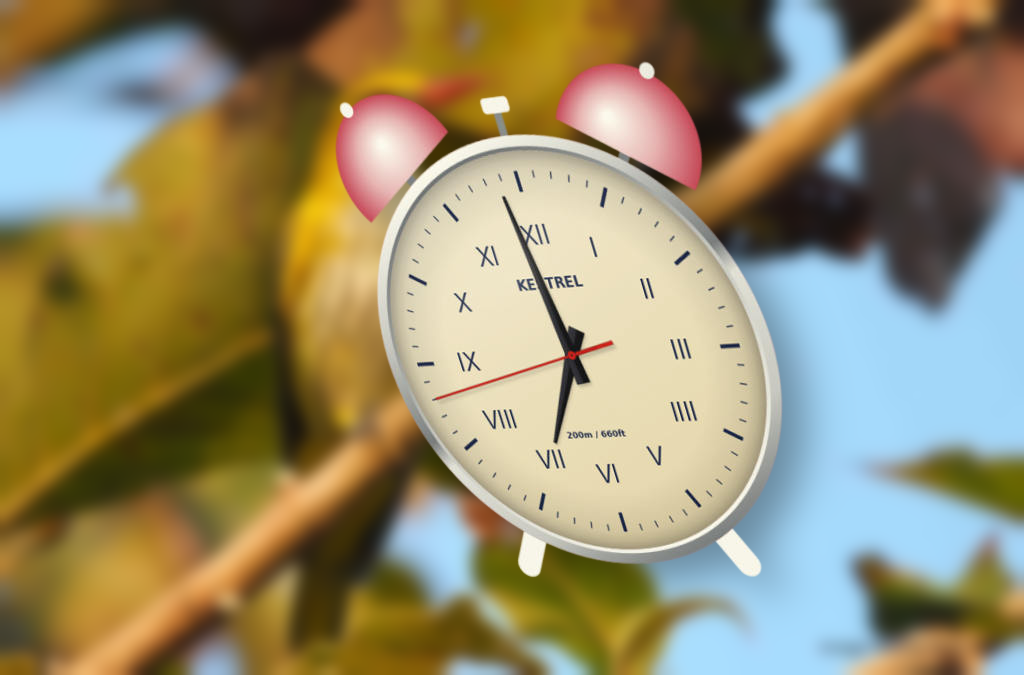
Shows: 6:58:43
